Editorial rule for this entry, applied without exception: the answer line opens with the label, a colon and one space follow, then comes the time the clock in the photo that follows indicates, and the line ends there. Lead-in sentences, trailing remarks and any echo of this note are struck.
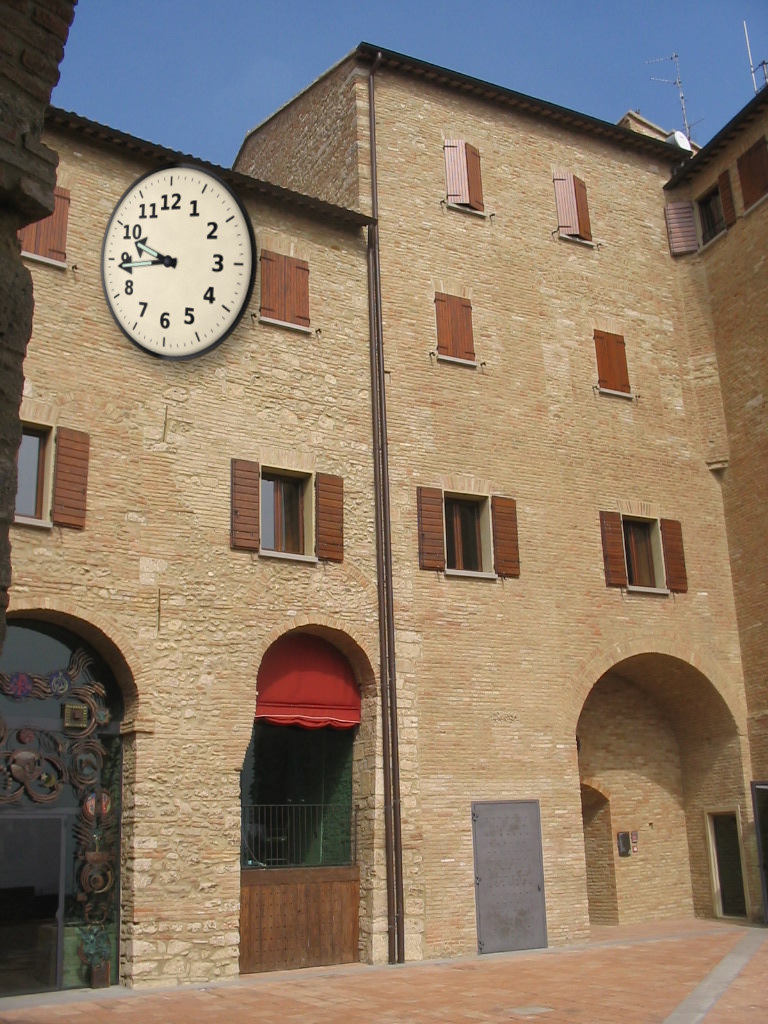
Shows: 9:44
